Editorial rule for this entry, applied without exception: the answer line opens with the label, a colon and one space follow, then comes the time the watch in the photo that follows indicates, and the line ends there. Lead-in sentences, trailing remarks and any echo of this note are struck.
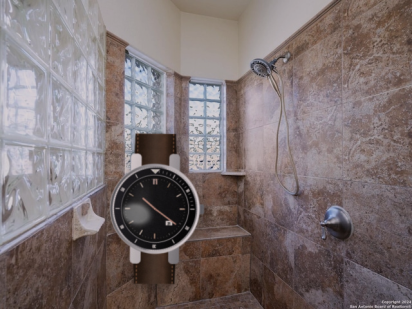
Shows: 10:21
